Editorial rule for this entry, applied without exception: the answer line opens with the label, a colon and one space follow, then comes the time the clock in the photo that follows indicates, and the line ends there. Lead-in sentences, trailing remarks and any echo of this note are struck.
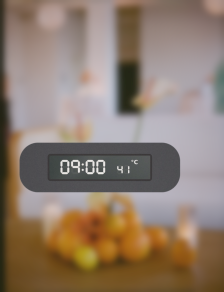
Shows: 9:00
